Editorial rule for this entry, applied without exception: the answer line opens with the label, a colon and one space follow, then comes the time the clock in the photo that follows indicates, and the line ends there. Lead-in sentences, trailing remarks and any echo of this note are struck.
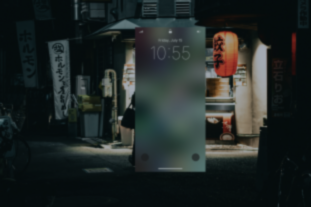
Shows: 10:55
